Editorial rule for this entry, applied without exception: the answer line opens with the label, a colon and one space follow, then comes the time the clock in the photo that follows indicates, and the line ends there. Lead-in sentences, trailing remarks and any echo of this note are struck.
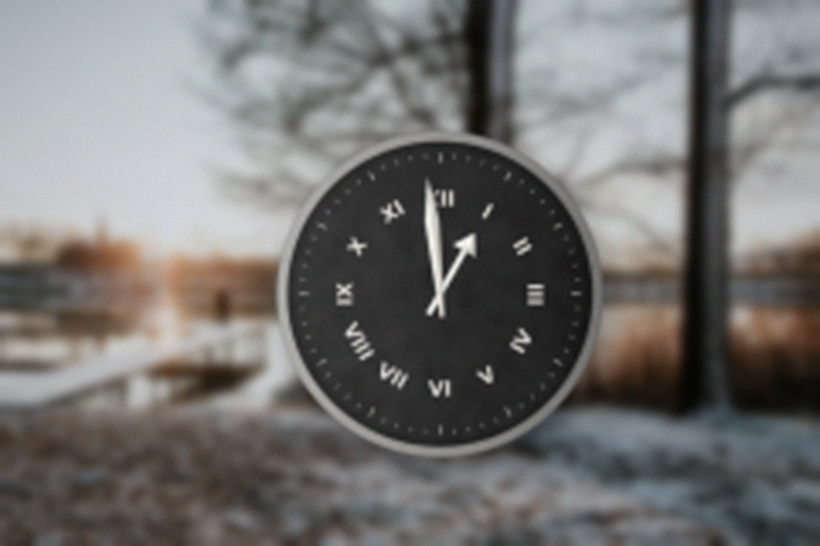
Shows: 12:59
